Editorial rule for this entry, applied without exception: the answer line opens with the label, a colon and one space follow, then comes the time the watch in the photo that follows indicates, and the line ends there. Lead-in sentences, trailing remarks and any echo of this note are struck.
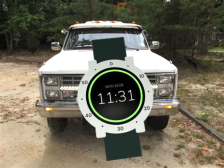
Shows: 11:31
